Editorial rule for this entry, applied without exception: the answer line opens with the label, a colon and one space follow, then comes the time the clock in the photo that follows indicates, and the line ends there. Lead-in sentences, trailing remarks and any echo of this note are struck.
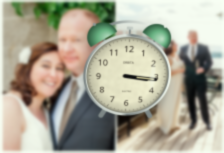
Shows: 3:16
